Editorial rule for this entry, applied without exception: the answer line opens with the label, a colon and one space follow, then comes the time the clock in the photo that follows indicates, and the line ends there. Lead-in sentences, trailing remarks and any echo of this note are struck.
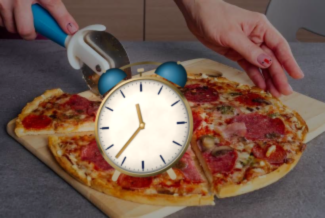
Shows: 11:37
